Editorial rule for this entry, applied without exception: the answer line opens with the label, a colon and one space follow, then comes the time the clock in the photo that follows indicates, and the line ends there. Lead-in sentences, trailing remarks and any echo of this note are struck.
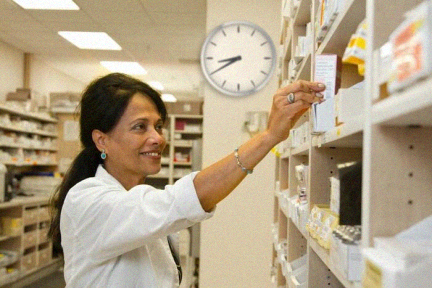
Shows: 8:40
